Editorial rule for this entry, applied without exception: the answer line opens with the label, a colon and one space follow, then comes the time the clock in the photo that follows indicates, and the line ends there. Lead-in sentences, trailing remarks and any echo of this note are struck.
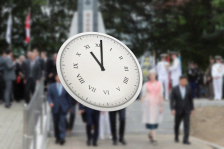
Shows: 11:01
